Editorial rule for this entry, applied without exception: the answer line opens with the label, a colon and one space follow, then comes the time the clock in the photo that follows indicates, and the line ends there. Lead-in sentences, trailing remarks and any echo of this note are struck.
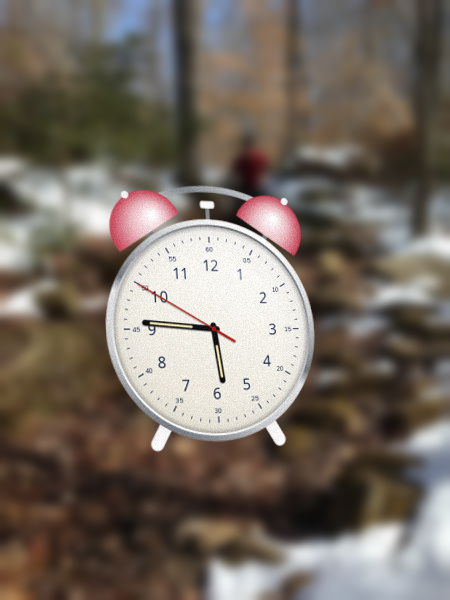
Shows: 5:45:50
